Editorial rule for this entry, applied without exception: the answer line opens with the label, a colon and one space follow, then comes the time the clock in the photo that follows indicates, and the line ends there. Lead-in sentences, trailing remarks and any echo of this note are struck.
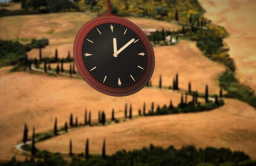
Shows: 12:09
